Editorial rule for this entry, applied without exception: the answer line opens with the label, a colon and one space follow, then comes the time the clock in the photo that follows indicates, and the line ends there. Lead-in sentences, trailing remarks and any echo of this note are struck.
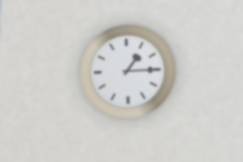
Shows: 1:15
